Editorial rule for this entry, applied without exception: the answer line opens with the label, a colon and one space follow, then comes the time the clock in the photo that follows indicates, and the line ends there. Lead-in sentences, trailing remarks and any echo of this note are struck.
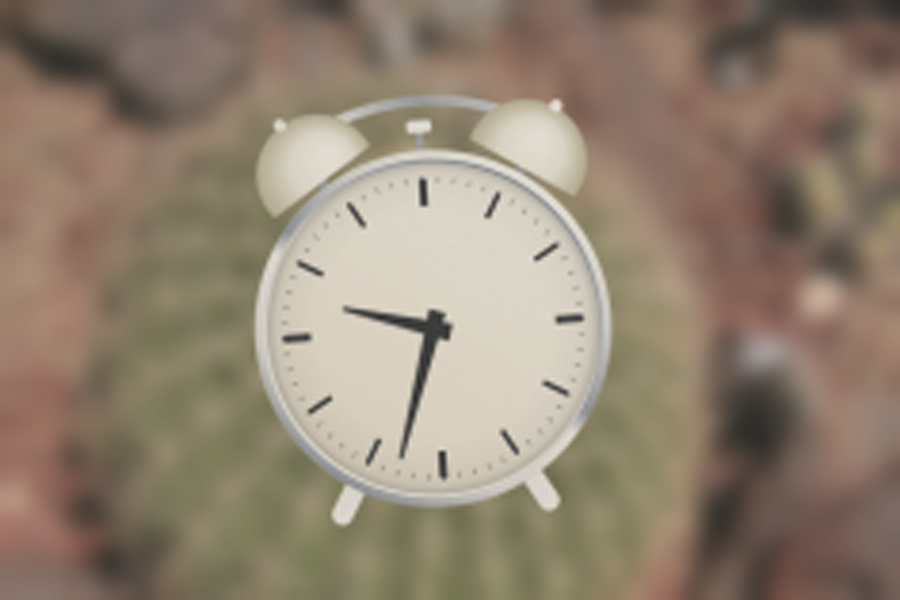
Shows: 9:33
